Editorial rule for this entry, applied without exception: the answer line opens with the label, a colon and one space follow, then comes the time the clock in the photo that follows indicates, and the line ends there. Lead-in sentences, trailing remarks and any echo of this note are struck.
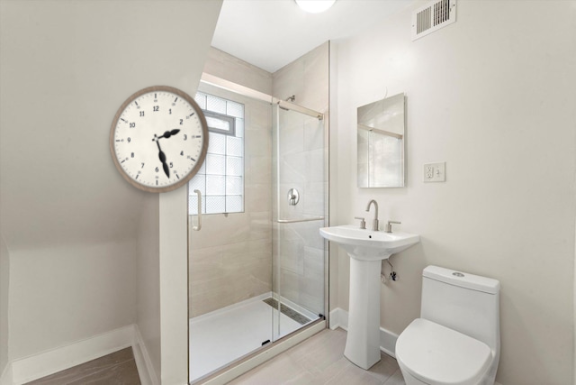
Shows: 2:27
